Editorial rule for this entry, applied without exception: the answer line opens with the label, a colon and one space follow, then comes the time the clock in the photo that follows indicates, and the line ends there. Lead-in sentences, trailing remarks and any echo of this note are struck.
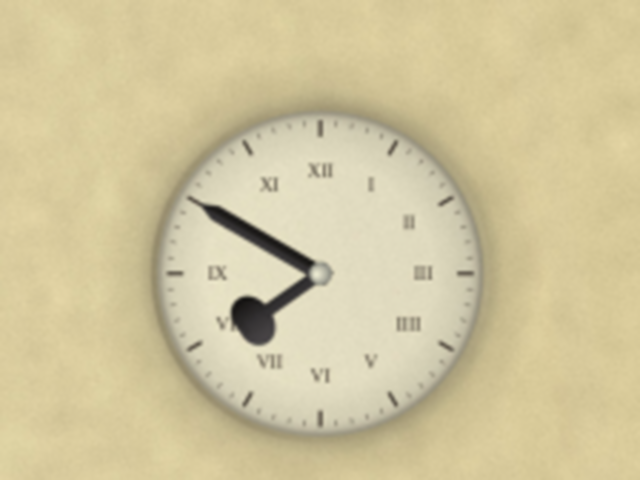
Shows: 7:50
